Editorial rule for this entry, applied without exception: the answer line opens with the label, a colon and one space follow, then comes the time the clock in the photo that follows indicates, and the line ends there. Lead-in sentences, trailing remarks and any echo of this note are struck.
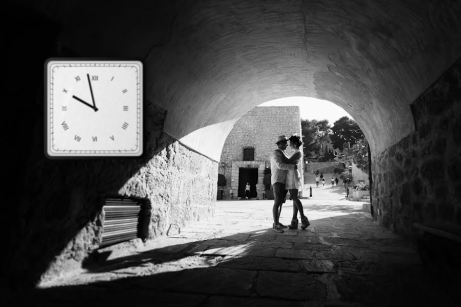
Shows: 9:58
